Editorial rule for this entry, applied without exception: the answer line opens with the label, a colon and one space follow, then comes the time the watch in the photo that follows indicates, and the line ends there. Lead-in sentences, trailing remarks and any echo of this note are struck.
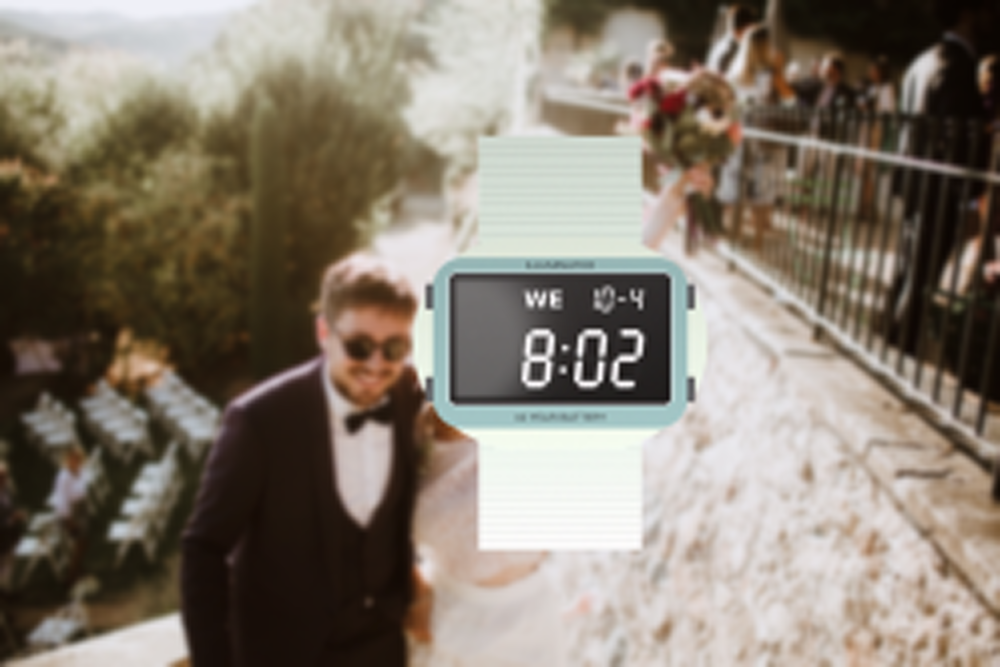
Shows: 8:02
